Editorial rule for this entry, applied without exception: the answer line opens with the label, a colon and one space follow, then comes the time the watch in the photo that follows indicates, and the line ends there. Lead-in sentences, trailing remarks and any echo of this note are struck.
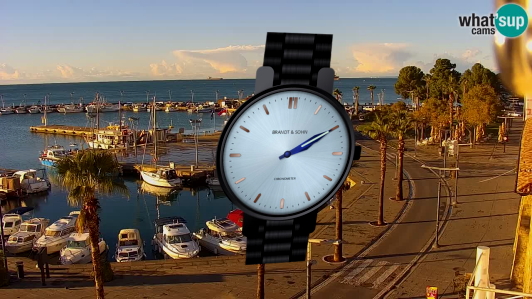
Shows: 2:10
